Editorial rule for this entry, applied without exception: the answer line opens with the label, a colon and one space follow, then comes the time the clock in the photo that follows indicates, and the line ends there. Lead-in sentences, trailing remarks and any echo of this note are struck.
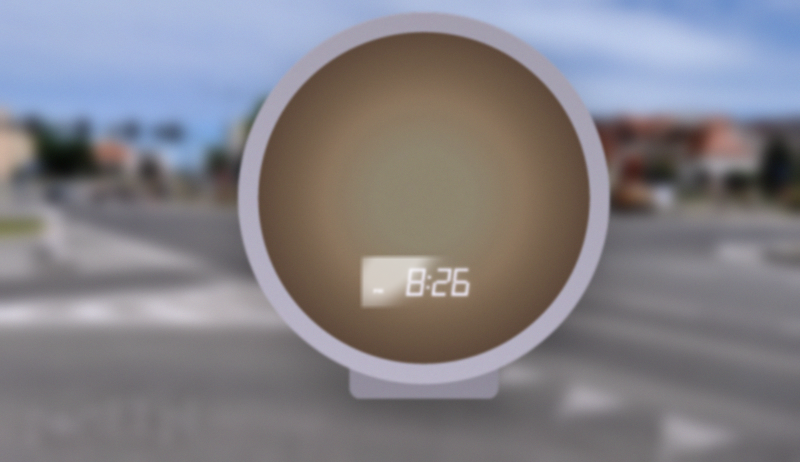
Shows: 8:26
